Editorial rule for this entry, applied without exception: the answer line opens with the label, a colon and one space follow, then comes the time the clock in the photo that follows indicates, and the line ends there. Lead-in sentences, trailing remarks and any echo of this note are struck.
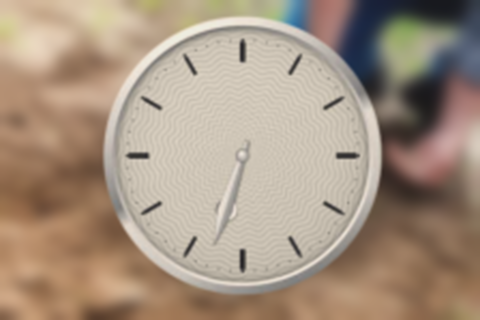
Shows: 6:33
